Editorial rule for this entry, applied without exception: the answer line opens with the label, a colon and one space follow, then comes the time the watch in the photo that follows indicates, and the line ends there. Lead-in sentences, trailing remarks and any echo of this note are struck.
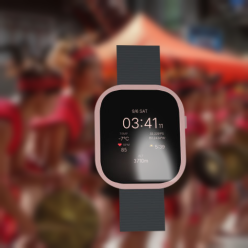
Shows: 3:41
